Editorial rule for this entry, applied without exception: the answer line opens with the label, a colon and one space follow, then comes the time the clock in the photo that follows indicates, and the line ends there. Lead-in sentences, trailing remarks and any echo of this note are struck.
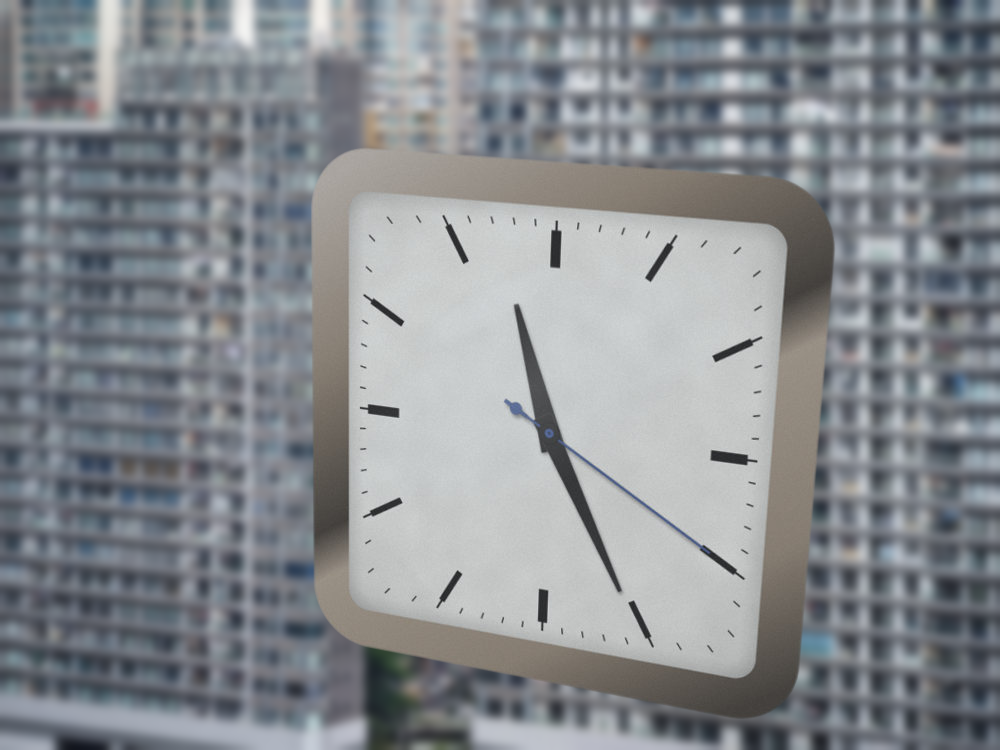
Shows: 11:25:20
